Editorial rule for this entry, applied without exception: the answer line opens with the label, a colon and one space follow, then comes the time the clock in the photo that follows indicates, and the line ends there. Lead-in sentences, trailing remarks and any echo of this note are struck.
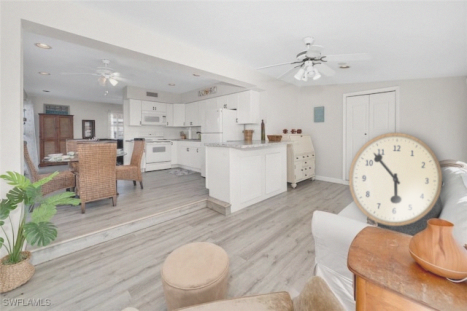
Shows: 5:53
